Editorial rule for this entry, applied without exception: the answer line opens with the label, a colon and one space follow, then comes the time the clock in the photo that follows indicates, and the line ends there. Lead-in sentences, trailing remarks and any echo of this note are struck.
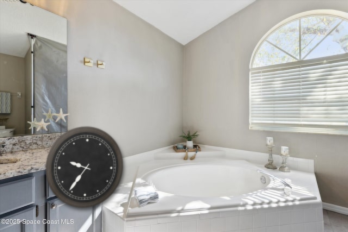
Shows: 9:36
